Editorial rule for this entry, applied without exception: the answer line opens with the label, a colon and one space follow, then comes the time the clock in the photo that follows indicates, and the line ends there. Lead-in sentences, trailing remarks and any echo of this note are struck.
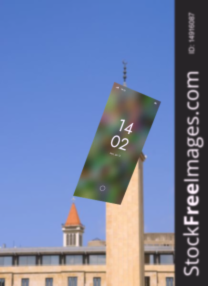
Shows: 14:02
